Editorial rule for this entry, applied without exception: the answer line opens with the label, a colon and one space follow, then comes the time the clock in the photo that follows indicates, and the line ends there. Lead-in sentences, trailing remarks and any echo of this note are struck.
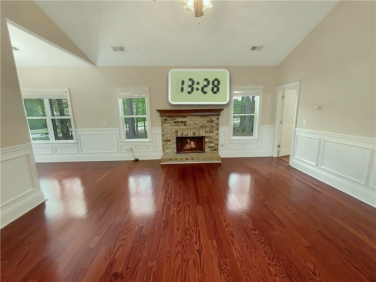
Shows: 13:28
